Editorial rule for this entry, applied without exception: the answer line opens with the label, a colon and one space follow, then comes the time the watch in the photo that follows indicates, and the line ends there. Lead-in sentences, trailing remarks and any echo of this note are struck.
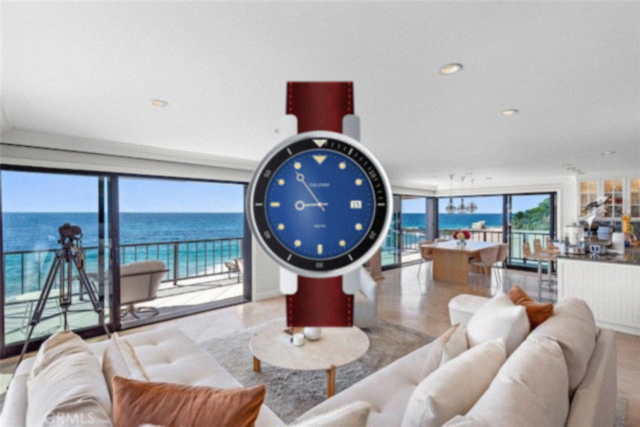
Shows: 8:54
